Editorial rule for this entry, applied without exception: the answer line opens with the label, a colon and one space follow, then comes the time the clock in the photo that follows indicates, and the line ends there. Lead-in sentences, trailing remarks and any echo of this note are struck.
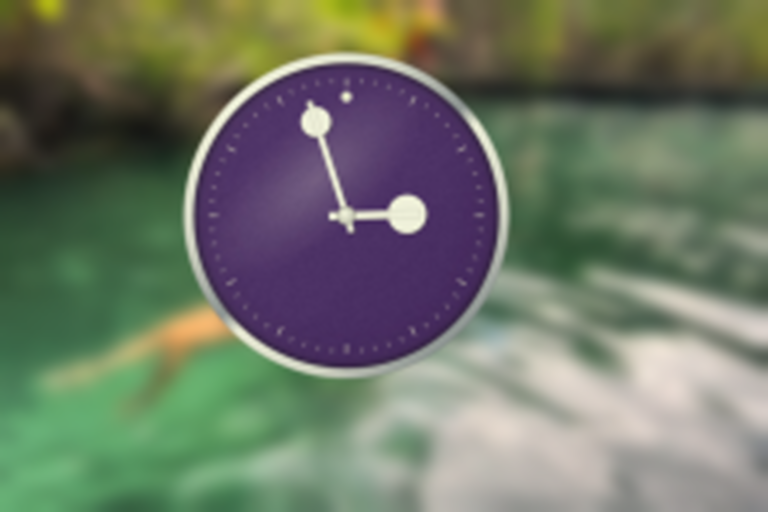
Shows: 2:57
